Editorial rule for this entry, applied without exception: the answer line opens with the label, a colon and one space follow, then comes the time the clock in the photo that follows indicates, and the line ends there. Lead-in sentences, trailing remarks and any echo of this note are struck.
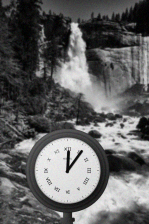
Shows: 12:06
